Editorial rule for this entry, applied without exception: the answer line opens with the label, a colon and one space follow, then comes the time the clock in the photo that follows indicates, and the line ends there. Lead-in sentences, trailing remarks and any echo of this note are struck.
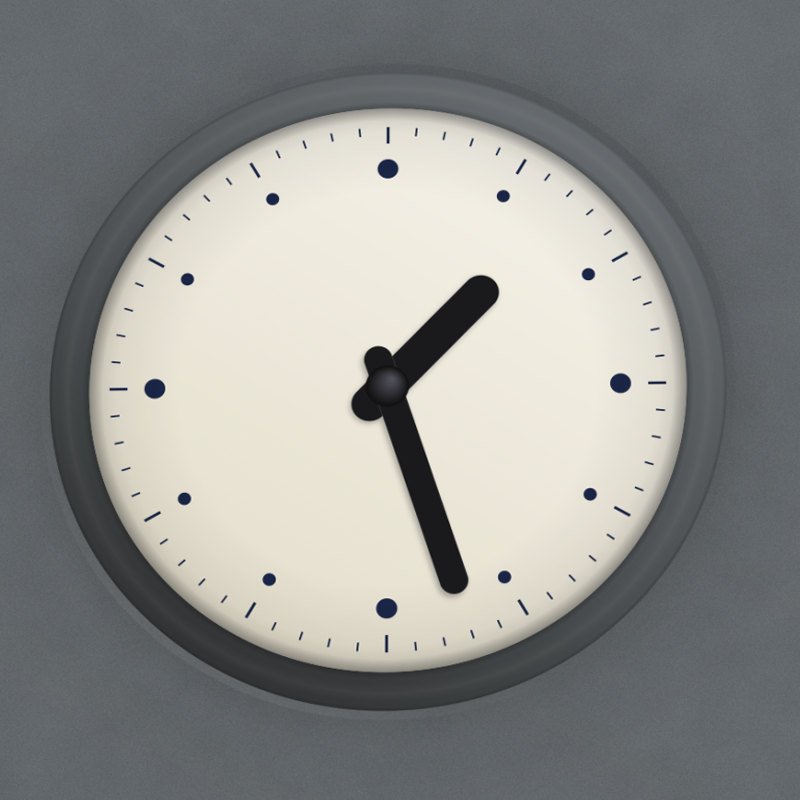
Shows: 1:27
